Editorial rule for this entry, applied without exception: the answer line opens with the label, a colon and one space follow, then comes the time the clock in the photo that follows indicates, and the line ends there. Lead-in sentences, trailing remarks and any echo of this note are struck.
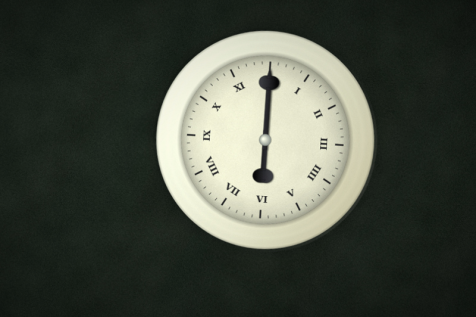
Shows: 6:00
